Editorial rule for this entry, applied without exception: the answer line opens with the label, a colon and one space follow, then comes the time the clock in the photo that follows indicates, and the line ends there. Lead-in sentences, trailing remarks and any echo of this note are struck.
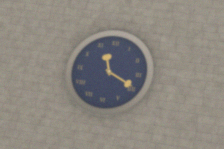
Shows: 11:19
